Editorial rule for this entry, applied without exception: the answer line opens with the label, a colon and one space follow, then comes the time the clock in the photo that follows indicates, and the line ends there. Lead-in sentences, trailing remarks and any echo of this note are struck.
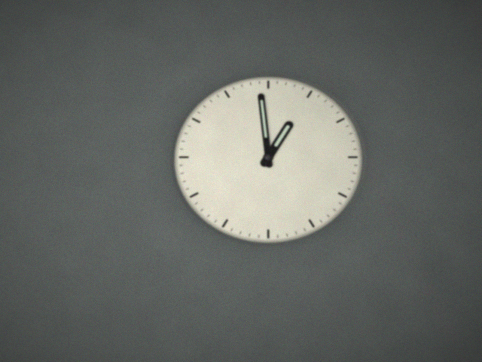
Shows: 12:59
